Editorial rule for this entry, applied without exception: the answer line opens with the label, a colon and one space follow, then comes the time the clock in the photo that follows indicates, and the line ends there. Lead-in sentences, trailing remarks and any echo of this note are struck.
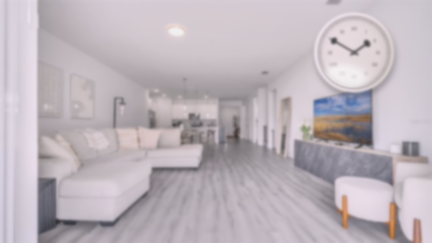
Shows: 1:50
